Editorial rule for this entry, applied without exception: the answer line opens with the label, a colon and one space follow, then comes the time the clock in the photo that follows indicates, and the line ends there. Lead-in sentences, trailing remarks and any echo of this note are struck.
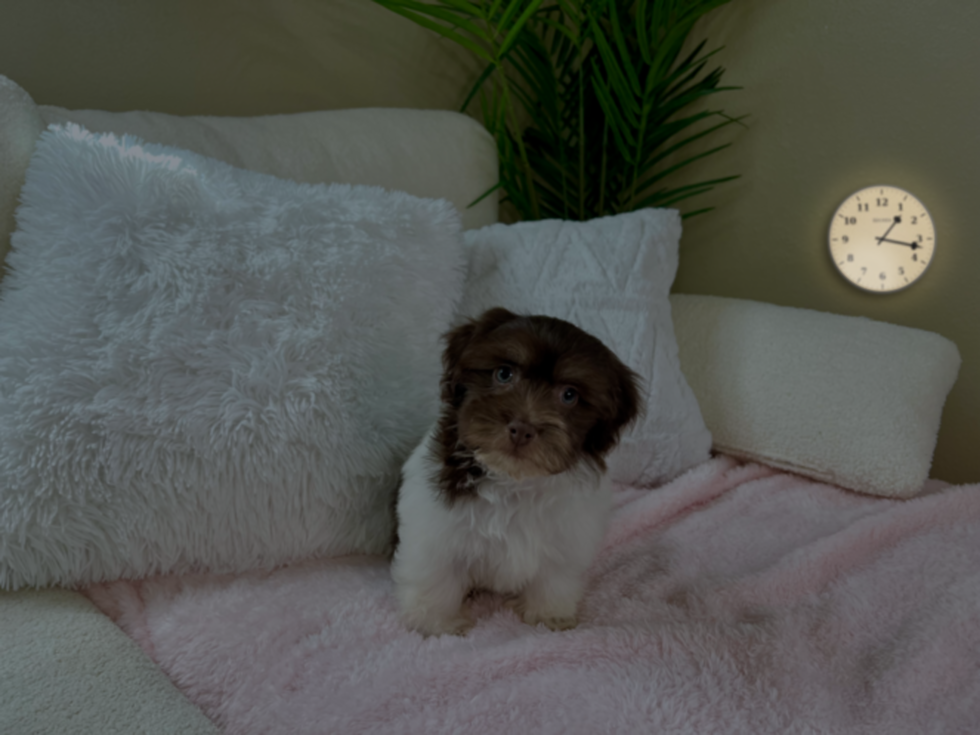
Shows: 1:17
